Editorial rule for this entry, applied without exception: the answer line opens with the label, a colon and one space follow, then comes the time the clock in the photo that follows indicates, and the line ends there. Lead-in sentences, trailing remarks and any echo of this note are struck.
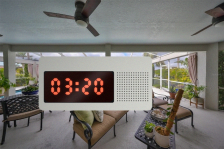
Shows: 3:20
